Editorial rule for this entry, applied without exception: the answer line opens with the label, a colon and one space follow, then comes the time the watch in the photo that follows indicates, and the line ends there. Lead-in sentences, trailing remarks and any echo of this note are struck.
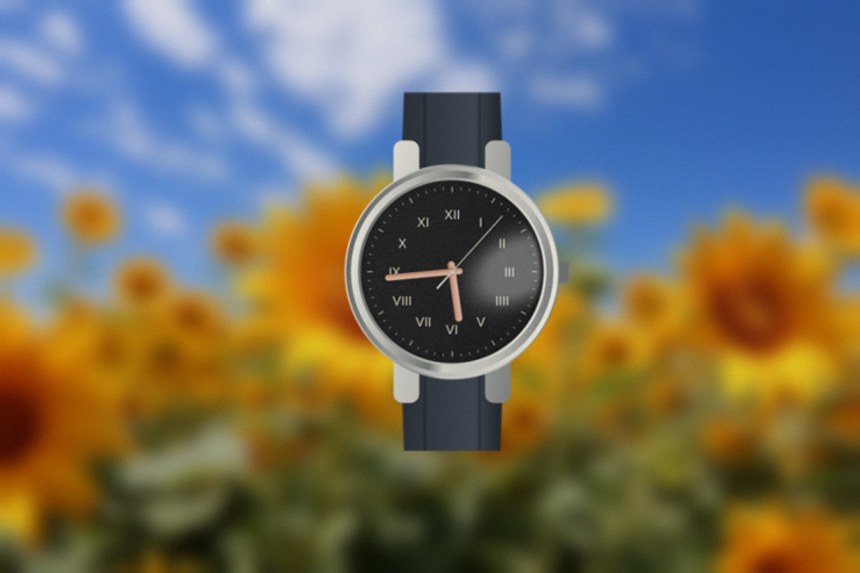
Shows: 5:44:07
